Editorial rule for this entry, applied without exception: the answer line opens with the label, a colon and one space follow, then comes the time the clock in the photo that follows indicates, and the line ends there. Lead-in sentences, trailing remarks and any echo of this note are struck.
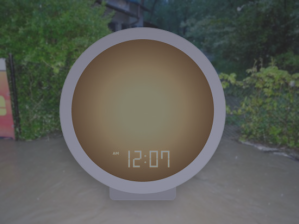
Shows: 12:07
